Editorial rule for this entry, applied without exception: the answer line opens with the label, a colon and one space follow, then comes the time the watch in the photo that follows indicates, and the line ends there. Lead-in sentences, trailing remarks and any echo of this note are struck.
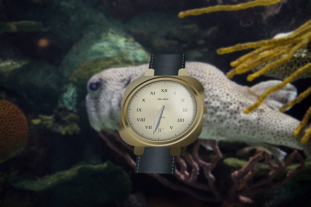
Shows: 6:32
